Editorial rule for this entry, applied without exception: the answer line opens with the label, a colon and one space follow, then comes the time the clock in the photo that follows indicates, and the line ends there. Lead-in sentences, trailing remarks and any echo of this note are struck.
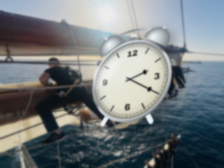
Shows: 2:20
